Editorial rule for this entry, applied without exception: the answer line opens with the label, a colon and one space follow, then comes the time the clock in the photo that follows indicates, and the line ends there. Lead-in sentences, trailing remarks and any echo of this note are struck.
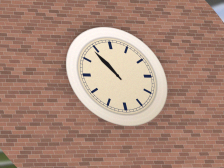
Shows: 10:54
